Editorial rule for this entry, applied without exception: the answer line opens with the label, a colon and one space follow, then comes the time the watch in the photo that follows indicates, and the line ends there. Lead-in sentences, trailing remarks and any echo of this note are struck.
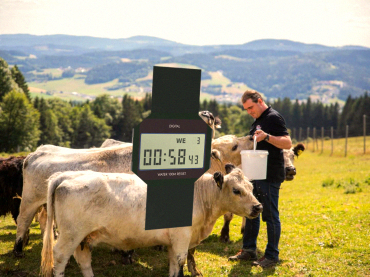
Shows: 0:58:43
